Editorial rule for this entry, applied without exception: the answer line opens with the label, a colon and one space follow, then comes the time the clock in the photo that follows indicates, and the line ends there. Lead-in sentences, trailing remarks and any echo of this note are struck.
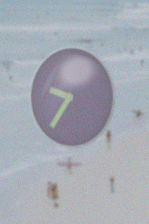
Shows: 9:36
